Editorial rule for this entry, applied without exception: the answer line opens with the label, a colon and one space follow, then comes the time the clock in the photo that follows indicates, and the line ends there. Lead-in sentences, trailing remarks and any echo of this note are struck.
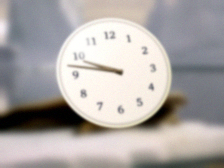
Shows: 9:47
